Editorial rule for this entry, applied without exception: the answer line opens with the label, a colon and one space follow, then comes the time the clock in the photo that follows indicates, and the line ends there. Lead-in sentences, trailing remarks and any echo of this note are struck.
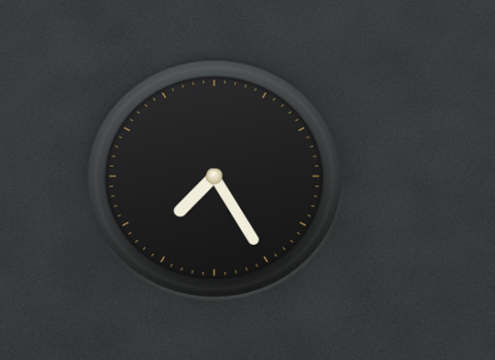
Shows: 7:25
